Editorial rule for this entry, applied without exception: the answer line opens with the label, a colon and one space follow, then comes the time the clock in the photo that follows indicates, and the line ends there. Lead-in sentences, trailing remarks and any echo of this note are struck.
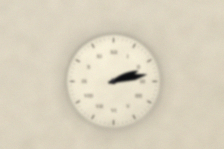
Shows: 2:13
